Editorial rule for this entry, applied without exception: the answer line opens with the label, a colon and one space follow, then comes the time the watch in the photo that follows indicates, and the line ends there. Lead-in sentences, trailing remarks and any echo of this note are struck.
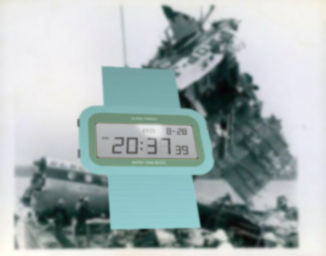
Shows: 20:37
